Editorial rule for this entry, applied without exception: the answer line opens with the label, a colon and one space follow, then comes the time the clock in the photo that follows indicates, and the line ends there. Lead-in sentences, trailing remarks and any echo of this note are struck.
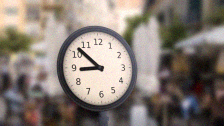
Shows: 8:52
